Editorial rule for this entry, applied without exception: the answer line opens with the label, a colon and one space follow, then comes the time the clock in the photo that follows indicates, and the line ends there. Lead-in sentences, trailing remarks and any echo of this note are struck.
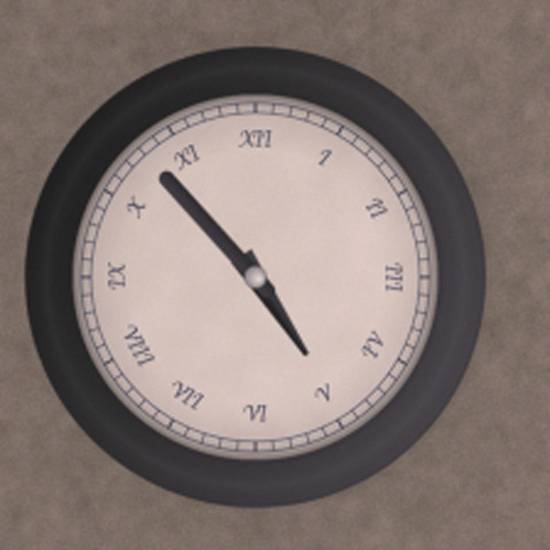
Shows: 4:53
